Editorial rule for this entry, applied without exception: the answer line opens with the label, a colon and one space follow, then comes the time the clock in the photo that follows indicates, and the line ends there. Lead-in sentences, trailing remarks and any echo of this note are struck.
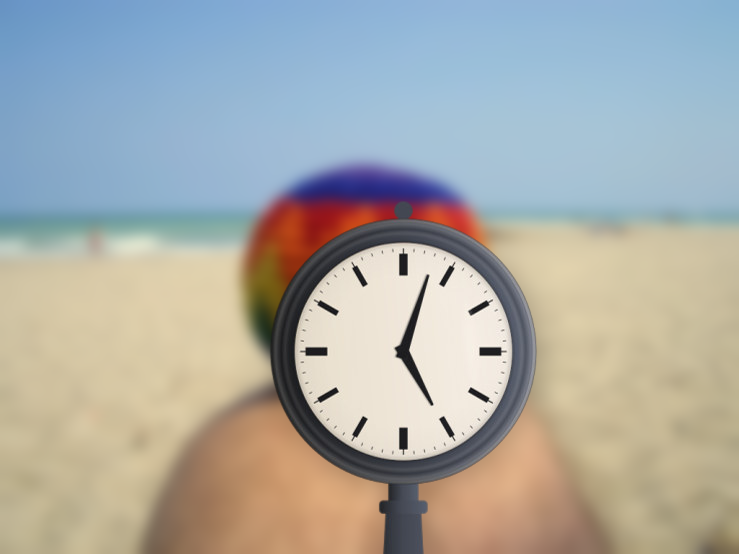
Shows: 5:03
